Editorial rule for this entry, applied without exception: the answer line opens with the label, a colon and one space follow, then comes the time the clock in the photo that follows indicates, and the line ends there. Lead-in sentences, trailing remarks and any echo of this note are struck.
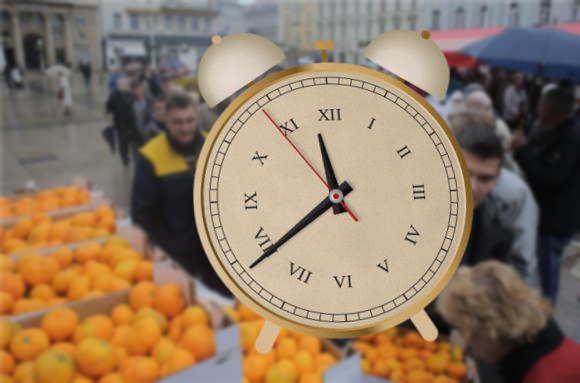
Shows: 11:38:54
